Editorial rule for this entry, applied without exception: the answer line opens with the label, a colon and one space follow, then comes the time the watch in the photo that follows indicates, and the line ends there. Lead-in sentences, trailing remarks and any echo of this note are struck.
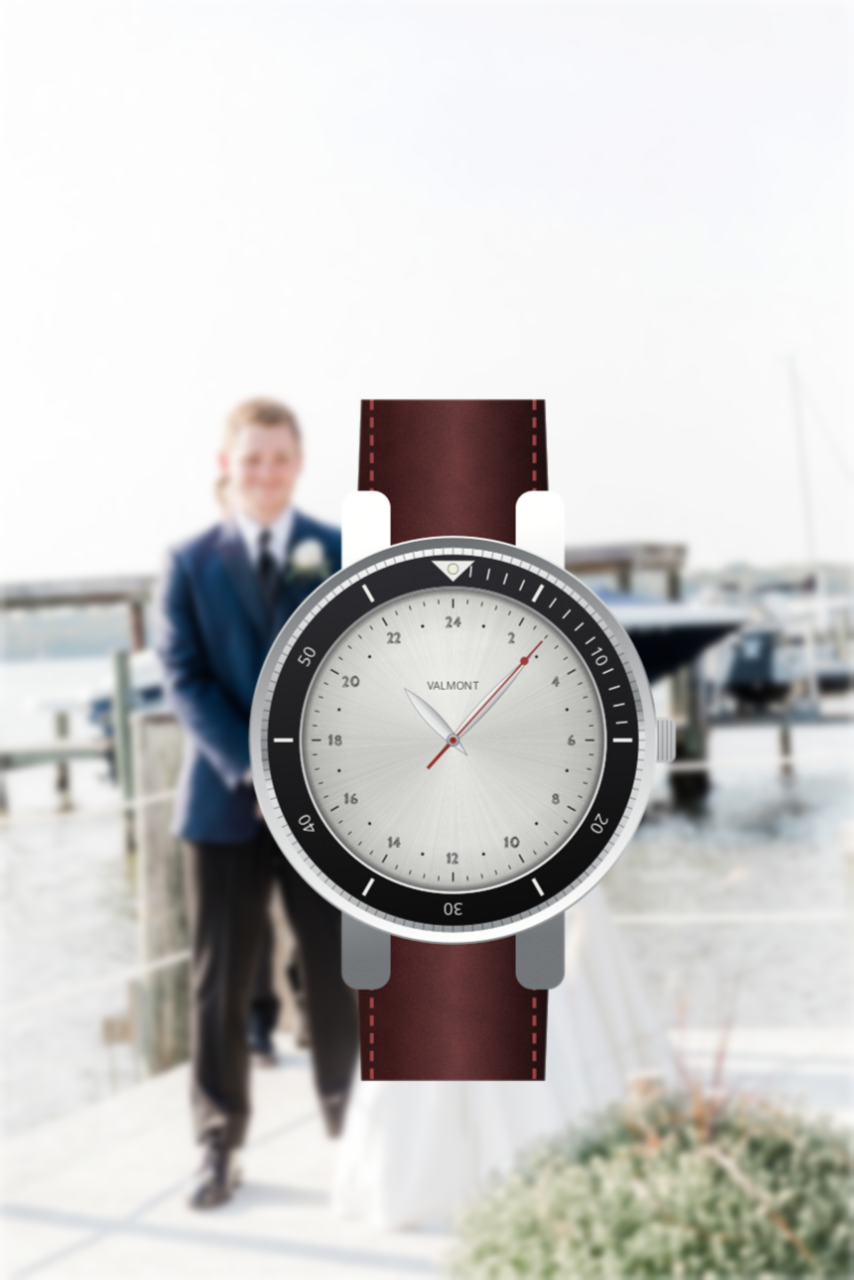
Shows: 21:07:07
